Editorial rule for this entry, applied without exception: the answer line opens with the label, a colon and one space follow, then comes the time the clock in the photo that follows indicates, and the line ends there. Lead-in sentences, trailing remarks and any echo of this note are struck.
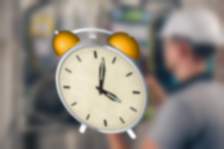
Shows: 4:02
